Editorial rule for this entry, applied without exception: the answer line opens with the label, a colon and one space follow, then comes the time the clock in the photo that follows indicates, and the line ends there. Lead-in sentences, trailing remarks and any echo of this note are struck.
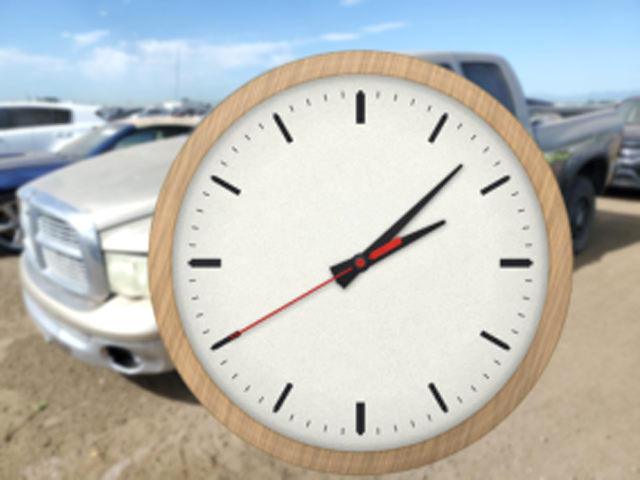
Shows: 2:07:40
